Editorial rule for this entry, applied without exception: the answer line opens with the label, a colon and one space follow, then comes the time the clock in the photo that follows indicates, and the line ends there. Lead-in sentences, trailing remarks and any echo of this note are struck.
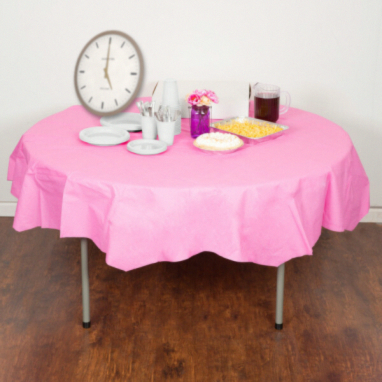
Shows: 5:00
